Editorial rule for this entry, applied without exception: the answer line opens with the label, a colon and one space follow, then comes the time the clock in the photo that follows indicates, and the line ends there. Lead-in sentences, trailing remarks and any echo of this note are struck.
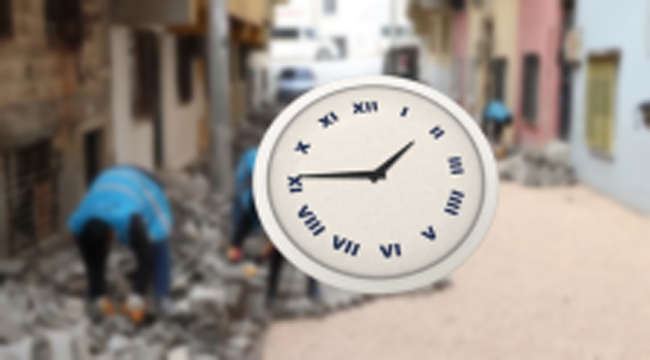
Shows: 1:46
